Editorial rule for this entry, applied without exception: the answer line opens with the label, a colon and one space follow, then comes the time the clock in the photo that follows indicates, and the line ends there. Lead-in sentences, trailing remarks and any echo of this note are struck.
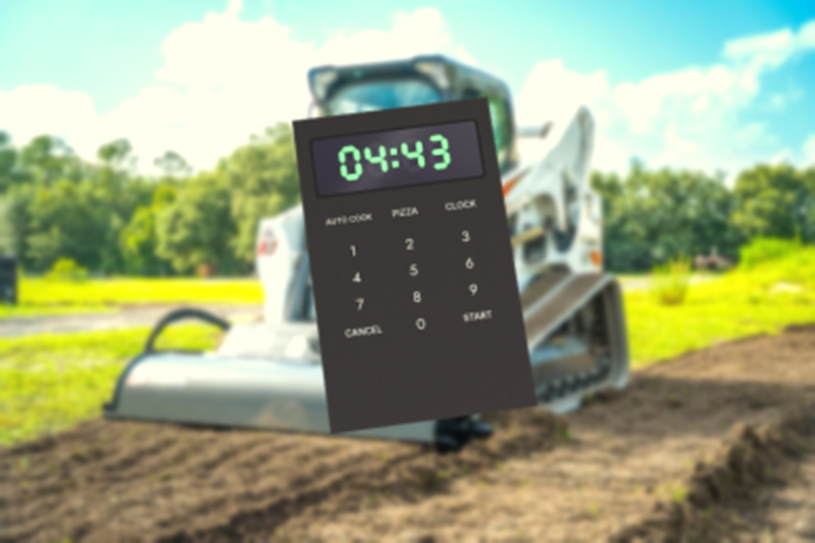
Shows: 4:43
